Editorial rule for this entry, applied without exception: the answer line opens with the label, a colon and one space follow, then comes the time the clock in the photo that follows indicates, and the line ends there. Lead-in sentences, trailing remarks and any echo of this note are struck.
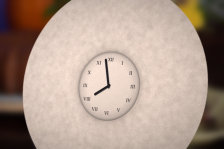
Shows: 7:58
